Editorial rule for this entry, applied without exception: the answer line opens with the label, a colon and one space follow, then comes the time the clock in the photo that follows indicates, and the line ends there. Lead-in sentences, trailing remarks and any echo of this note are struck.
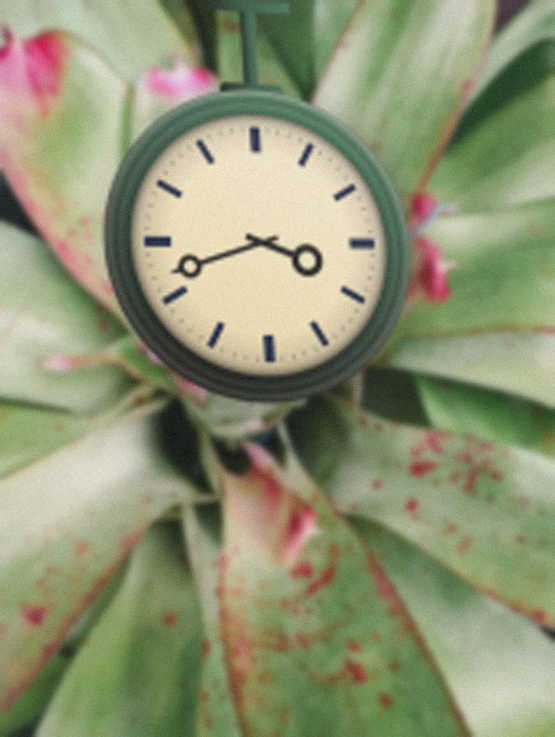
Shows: 3:42
